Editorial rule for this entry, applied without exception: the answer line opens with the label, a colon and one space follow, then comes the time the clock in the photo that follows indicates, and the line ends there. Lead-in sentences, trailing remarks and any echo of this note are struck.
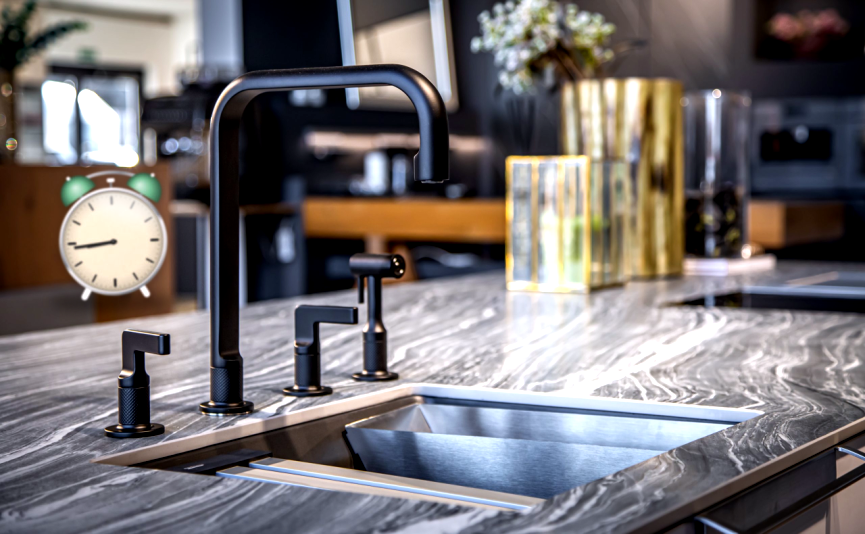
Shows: 8:44
